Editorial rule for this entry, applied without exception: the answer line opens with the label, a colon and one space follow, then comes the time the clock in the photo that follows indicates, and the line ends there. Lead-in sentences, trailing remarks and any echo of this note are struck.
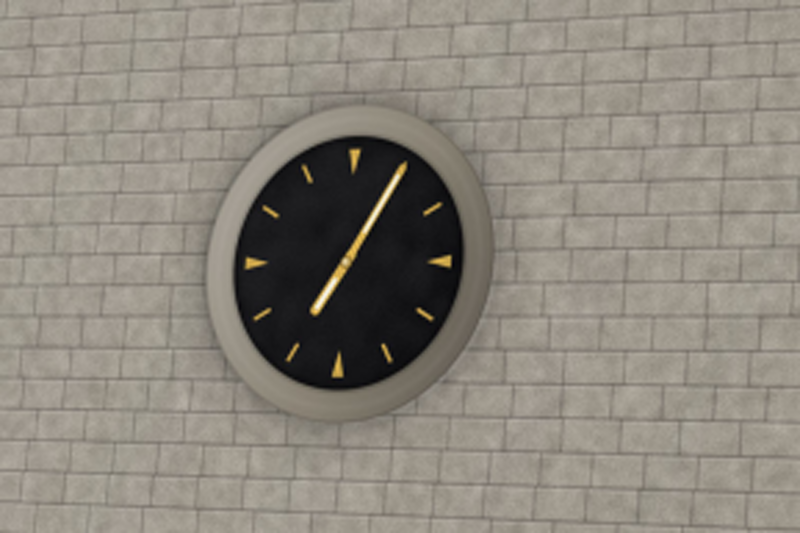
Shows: 7:05
